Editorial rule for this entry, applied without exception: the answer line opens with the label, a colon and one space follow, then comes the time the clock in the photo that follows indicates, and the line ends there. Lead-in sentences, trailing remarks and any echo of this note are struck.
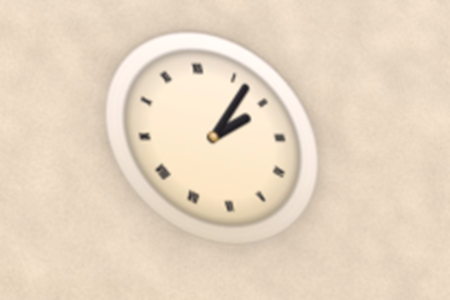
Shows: 2:07
